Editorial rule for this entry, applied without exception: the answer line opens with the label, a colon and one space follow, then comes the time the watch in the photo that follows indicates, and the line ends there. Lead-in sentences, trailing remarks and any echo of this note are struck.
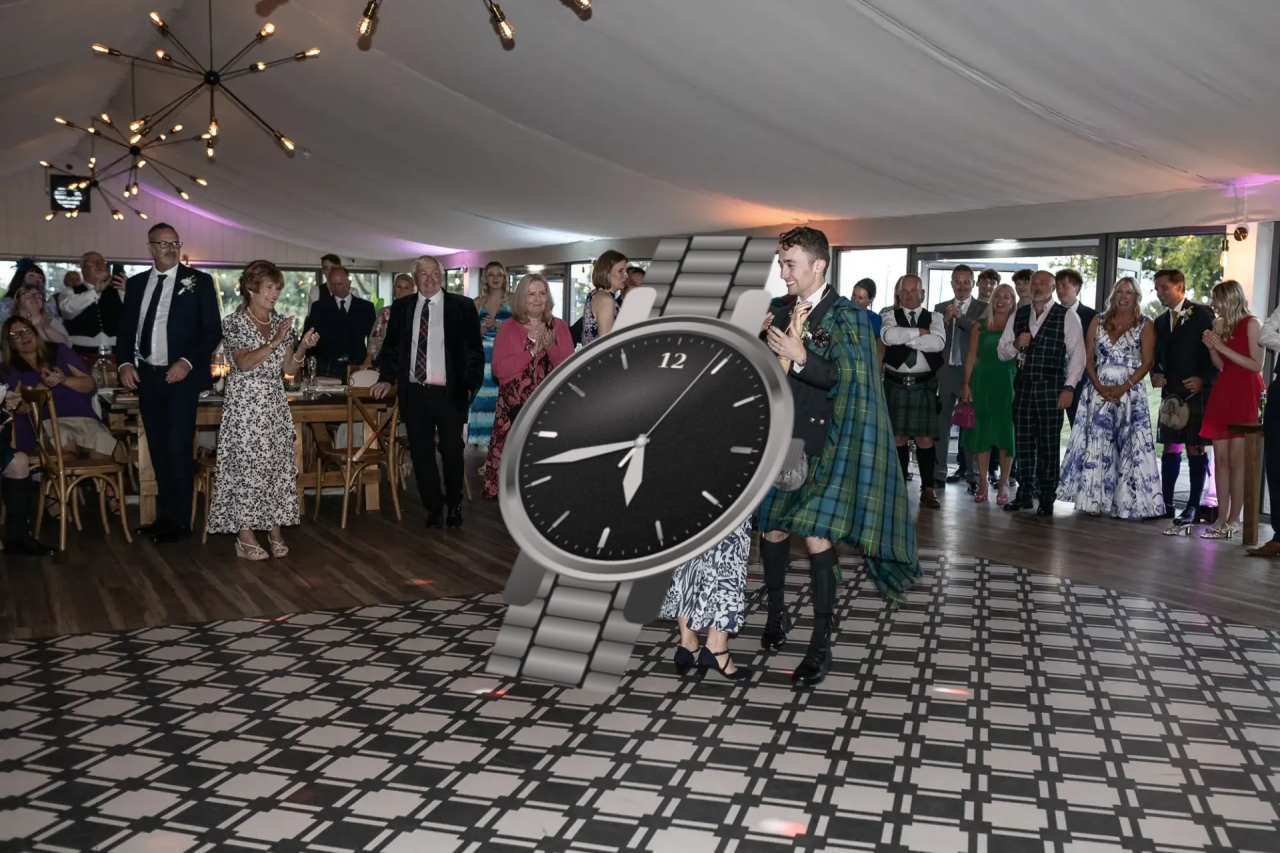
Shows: 5:42:04
